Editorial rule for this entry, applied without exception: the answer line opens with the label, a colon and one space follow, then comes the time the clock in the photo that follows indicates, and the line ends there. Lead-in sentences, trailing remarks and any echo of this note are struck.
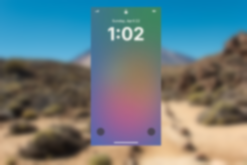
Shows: 1:02
